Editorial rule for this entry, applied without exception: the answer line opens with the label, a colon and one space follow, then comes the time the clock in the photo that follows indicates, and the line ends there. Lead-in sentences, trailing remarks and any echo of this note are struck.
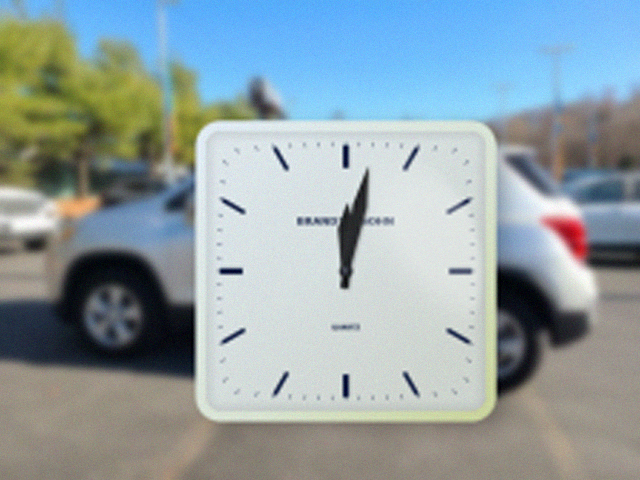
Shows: 12:02
